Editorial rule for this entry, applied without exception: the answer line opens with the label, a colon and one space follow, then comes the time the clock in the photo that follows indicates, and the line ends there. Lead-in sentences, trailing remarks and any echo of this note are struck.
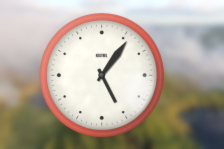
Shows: 5:06
